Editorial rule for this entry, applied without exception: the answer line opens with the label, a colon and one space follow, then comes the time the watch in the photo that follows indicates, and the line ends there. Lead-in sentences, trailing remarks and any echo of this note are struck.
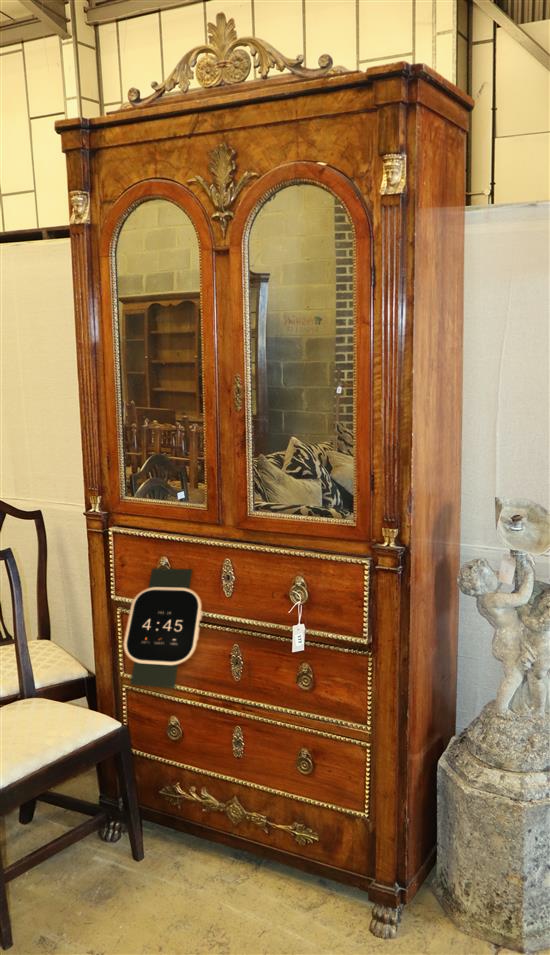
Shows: 4:45
